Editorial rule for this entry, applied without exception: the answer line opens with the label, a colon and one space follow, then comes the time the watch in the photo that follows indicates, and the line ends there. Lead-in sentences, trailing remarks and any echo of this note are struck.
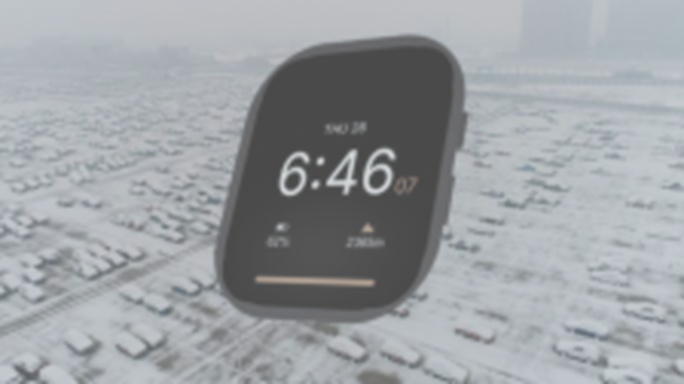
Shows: 6:46
